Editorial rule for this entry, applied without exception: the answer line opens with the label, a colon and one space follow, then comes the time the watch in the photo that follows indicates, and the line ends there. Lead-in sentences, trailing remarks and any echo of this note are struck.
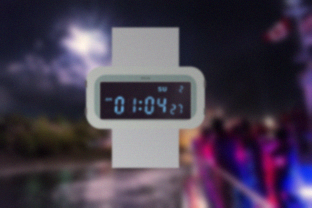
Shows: 1:04
